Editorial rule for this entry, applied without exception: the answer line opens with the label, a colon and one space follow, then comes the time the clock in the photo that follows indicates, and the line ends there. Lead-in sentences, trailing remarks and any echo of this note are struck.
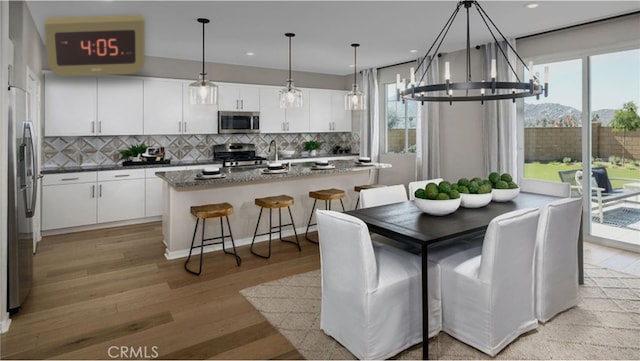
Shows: 4:05
